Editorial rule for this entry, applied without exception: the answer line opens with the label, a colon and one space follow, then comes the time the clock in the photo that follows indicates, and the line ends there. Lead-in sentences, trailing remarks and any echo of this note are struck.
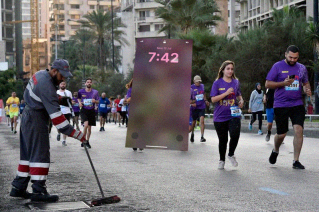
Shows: 7:42
